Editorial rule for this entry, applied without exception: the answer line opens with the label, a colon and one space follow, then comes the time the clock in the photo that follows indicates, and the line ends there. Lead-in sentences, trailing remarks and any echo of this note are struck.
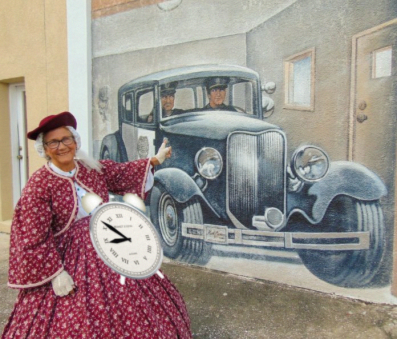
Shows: 8:52
